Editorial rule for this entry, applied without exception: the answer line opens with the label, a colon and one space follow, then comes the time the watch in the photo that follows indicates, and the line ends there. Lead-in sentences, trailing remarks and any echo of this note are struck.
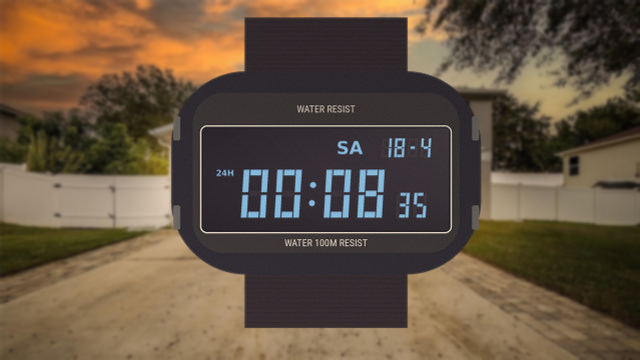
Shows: 0:08:35
